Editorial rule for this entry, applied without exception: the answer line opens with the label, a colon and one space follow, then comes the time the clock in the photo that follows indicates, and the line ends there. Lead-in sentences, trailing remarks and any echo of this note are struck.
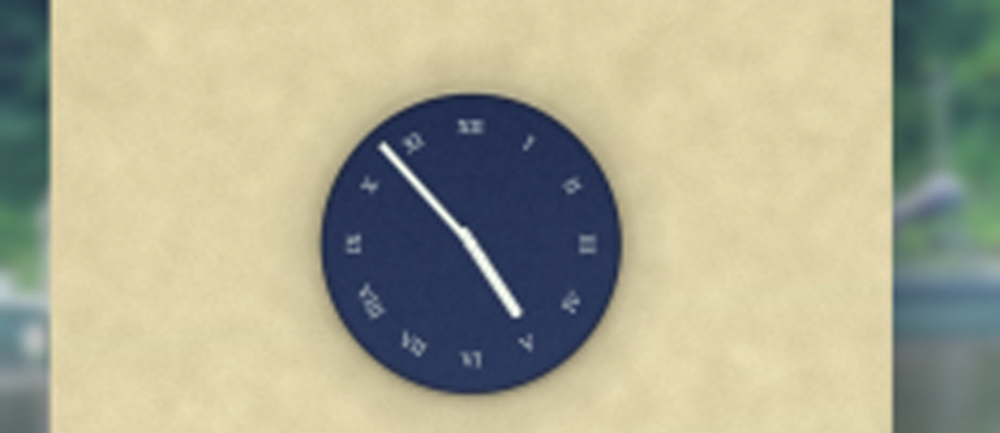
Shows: 4:53
